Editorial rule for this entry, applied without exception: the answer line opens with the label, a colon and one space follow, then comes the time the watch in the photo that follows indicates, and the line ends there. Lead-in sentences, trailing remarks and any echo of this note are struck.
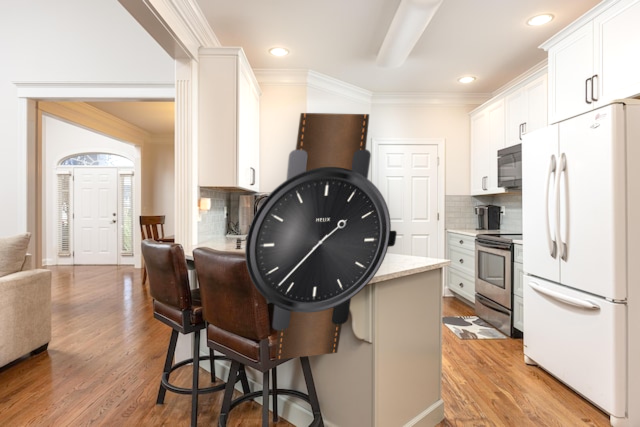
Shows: 1:37
